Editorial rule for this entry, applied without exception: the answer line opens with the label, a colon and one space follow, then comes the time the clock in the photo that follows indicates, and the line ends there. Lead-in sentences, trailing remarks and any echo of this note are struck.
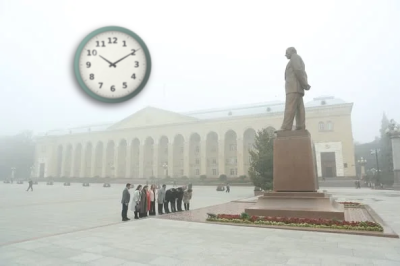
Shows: 10:10
